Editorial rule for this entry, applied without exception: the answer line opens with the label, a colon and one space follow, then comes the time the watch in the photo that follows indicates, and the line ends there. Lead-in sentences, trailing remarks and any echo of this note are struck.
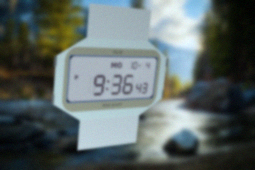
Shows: 9:36
